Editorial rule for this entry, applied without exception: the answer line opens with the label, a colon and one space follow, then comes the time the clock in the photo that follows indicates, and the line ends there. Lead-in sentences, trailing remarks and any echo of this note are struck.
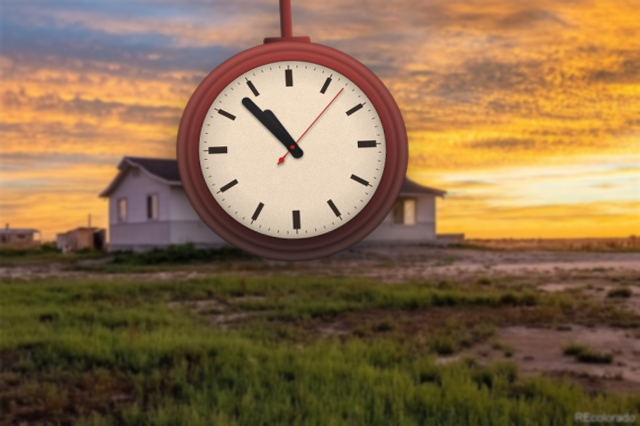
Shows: 10:53:07
